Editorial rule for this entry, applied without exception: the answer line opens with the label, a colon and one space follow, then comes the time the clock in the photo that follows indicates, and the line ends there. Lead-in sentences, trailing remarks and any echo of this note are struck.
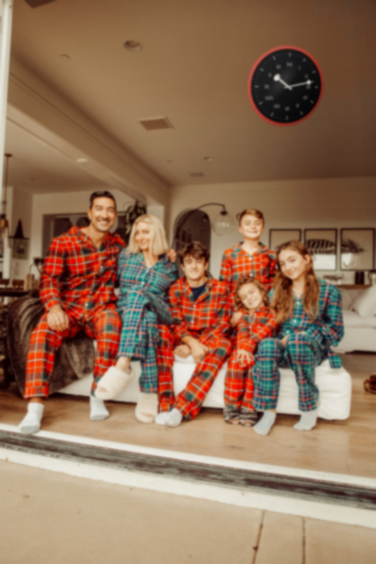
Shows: 10:13
